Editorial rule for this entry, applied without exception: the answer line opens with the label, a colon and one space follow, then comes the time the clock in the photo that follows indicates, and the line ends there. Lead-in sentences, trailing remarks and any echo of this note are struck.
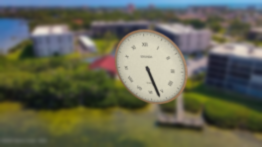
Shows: 5:27
